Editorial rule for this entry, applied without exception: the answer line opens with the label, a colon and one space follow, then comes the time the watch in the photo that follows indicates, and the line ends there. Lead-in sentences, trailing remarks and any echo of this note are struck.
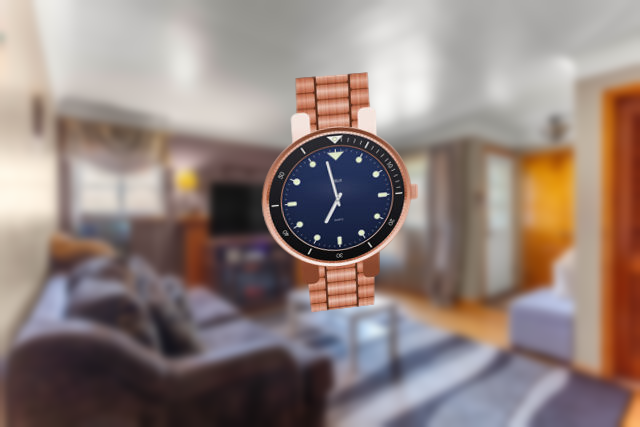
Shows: 6:58
